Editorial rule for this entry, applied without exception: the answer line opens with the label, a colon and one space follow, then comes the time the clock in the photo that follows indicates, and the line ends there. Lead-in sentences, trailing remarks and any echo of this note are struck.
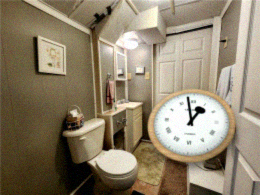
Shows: 12:58
